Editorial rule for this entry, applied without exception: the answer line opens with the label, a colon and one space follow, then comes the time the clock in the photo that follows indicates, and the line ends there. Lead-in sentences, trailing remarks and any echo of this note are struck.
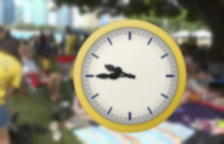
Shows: 9:45
